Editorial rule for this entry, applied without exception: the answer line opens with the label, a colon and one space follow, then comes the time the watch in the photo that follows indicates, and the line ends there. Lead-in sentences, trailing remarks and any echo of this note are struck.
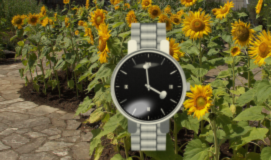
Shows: 3:59
